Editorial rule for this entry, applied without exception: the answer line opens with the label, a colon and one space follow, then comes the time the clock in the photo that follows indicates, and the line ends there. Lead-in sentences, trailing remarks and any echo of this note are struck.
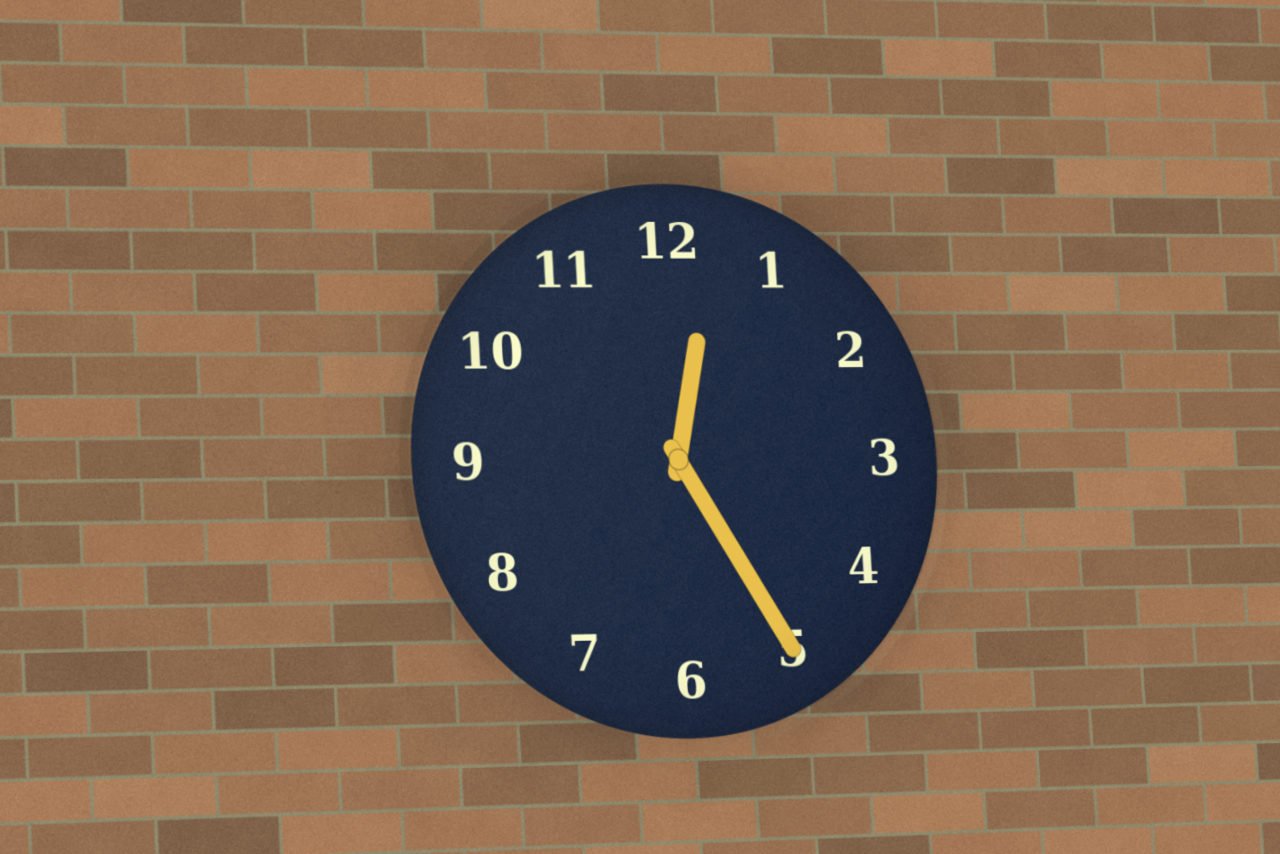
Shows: 12:25
